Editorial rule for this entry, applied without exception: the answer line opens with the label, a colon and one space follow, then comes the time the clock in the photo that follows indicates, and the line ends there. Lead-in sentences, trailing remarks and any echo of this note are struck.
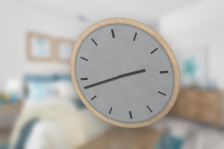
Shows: 2:43
